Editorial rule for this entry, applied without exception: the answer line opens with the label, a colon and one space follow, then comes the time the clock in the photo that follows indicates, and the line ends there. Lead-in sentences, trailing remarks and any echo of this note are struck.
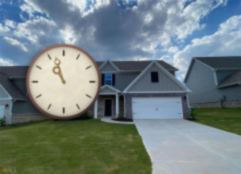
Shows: 10:57
